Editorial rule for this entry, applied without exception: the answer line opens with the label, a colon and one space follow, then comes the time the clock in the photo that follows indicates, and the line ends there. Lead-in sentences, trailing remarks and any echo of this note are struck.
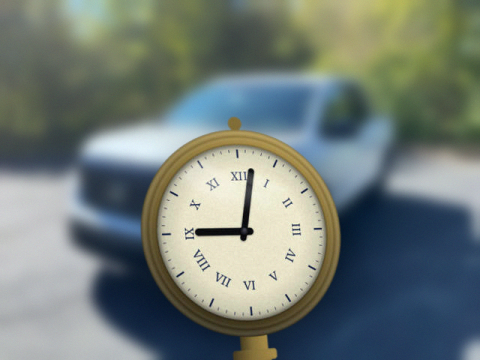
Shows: 9:02
